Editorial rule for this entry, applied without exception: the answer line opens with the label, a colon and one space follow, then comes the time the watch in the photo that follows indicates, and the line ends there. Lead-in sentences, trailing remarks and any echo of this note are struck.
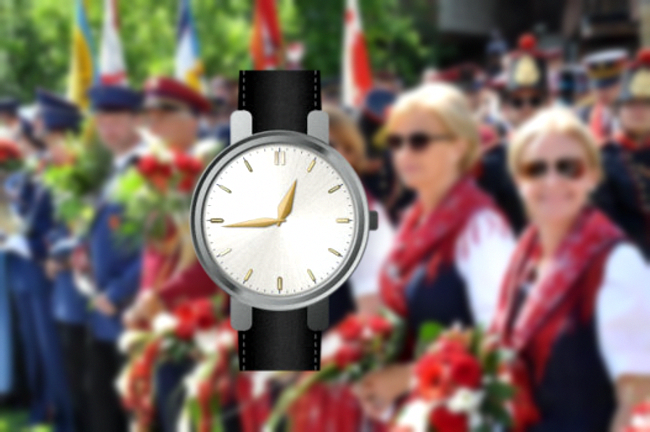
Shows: 12:44
